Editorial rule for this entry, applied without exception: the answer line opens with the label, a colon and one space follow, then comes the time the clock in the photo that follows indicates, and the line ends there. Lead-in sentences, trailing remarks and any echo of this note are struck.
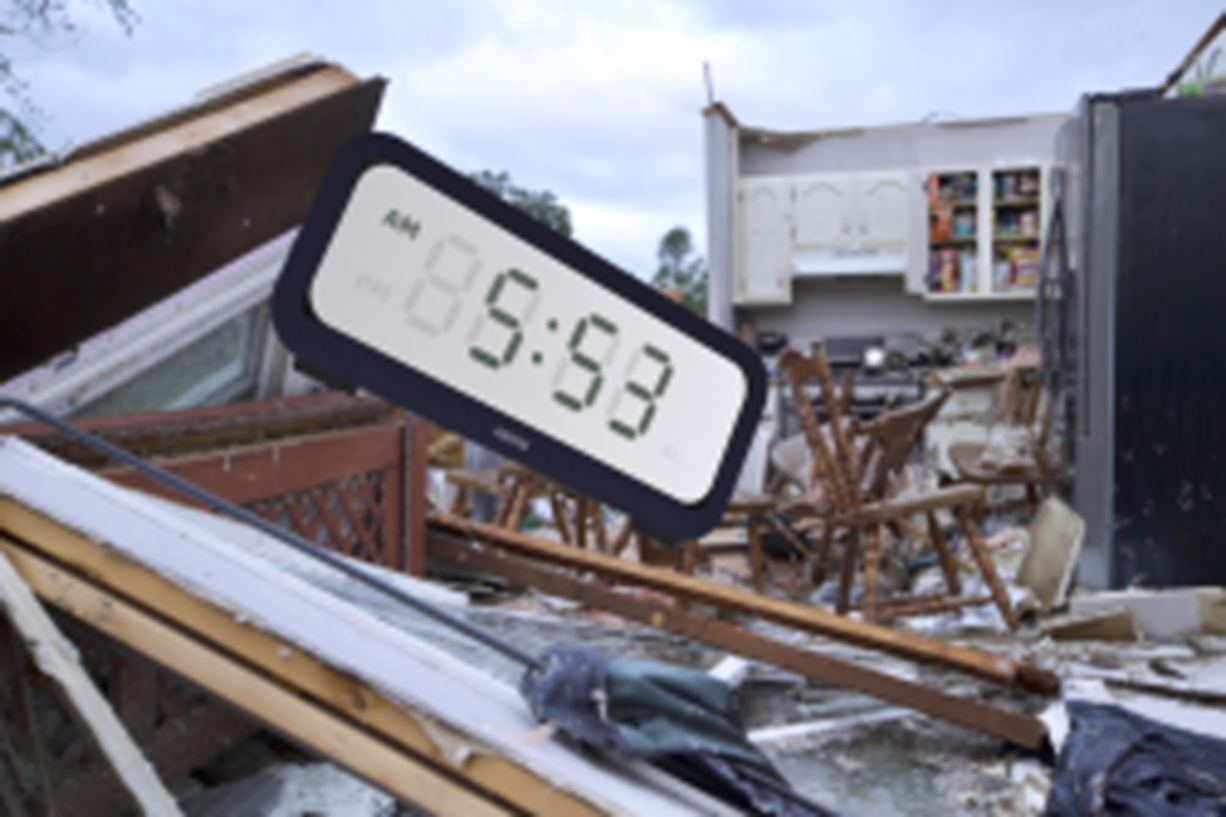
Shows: 5:53
